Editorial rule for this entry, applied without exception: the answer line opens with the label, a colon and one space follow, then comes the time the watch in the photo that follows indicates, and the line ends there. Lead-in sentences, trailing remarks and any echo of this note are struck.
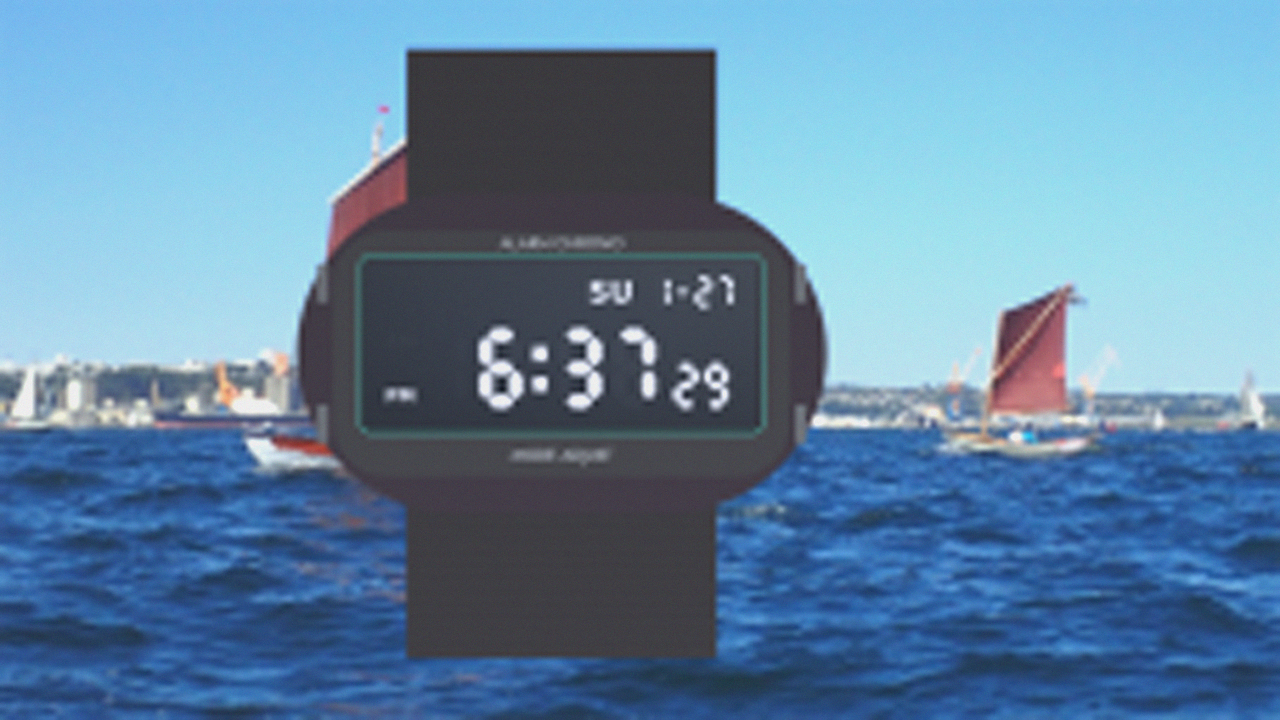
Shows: 6:37:29
